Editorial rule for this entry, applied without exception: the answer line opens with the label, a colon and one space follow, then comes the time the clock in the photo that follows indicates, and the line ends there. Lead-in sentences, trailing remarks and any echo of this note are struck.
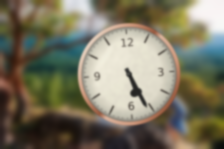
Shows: 5:26
